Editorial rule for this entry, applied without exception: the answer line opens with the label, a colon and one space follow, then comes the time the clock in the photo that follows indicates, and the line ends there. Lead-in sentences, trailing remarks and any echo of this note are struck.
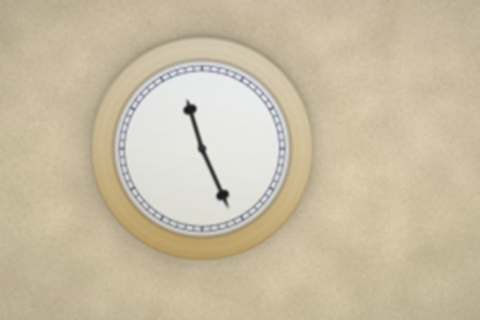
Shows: 11:26
